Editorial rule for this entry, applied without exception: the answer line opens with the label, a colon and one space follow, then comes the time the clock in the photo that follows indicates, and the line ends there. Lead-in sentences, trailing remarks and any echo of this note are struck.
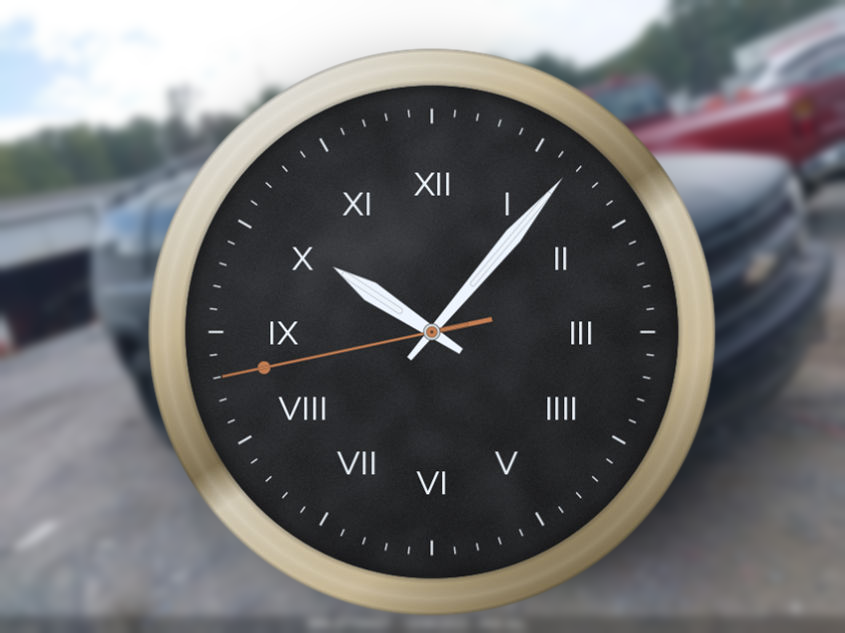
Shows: 10:06:43
